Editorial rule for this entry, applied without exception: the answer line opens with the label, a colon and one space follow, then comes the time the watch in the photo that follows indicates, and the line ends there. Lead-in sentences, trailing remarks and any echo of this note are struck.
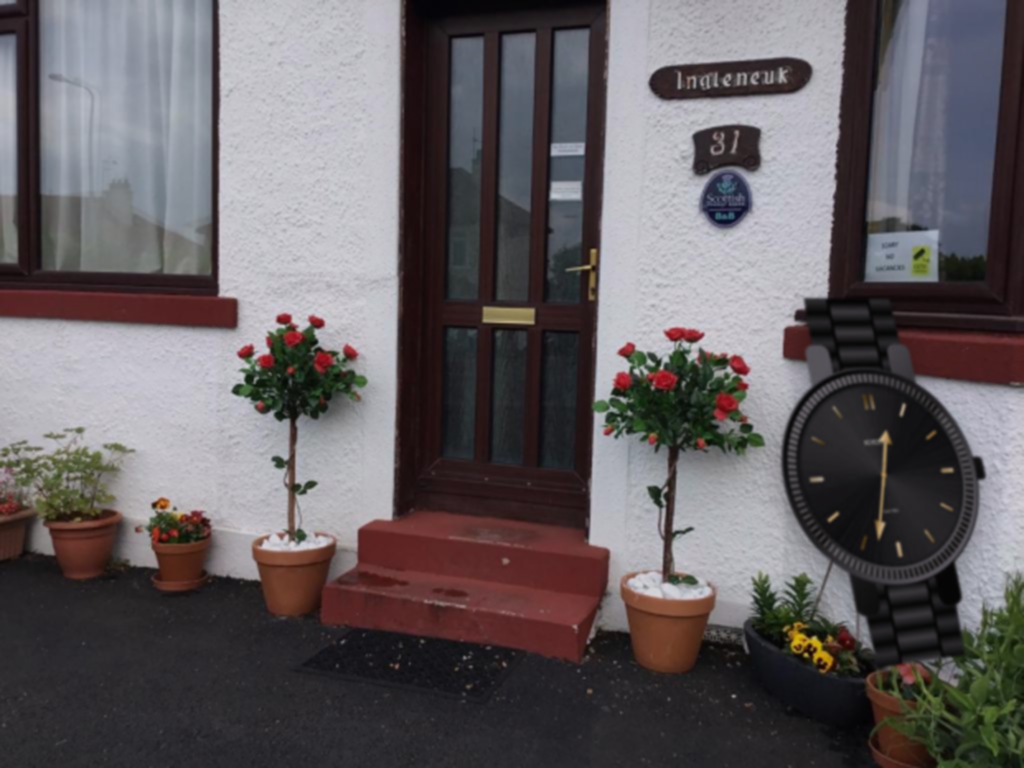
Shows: 12:33
